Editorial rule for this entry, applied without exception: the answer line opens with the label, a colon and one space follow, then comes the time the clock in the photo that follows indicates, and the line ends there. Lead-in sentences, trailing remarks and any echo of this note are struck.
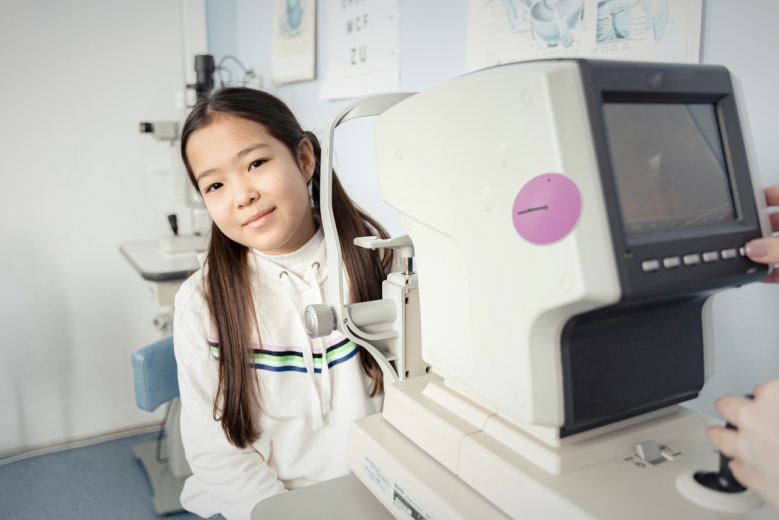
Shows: 8:43
